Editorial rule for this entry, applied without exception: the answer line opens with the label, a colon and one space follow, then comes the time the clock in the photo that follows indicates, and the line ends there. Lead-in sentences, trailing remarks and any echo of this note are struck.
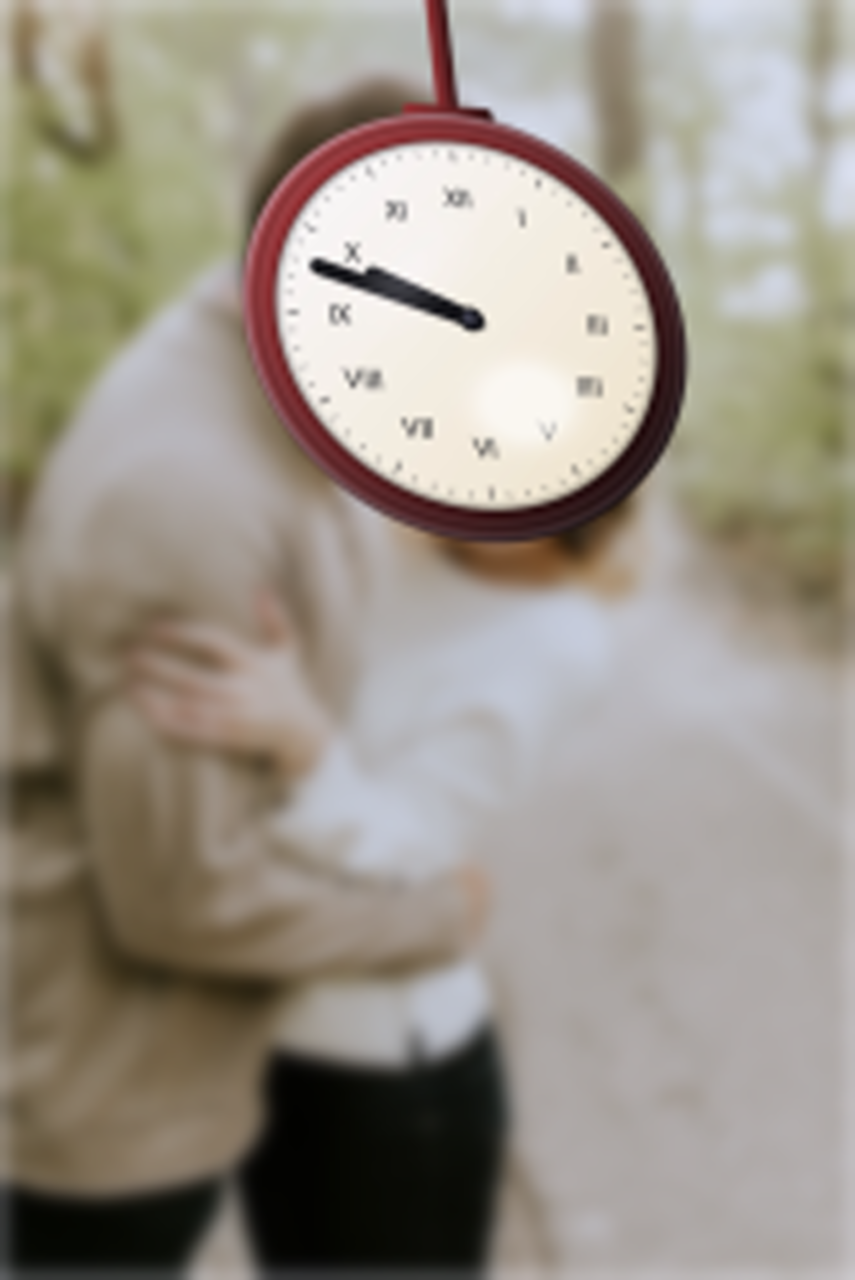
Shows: 9:48
